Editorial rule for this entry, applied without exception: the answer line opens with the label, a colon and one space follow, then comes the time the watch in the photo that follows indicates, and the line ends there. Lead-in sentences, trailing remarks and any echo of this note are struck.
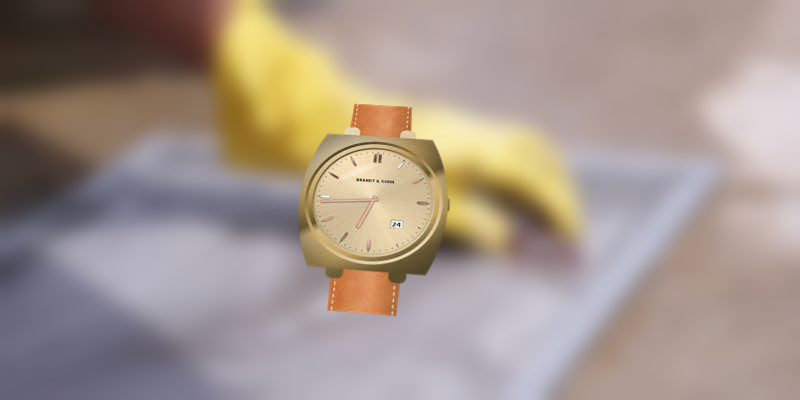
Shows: 6:44
